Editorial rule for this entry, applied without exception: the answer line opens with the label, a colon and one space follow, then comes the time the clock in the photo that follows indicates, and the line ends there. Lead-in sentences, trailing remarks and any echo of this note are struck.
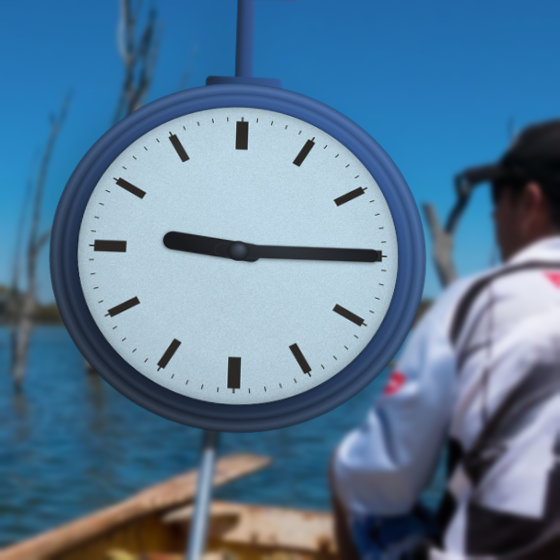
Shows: 9:15
